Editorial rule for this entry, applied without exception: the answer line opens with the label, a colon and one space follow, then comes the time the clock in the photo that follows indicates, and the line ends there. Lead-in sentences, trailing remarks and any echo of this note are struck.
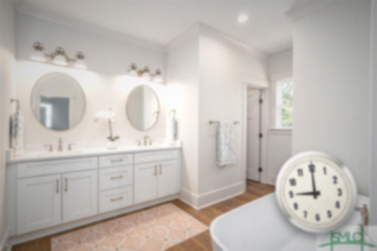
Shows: 9:00
